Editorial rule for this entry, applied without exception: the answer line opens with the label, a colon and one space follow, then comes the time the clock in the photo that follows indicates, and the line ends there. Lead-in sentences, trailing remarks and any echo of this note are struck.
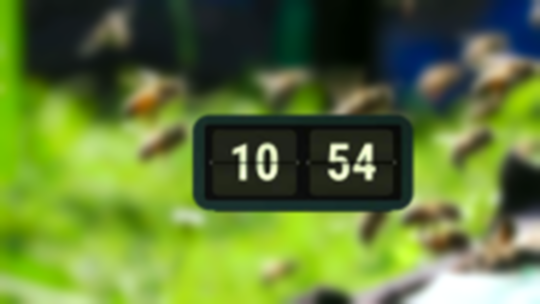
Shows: 10:54
